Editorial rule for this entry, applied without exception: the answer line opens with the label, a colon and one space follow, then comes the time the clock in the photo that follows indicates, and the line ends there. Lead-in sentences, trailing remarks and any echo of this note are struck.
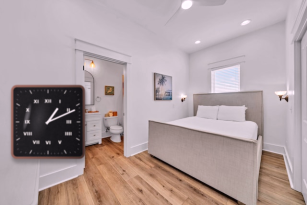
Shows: 1:11
